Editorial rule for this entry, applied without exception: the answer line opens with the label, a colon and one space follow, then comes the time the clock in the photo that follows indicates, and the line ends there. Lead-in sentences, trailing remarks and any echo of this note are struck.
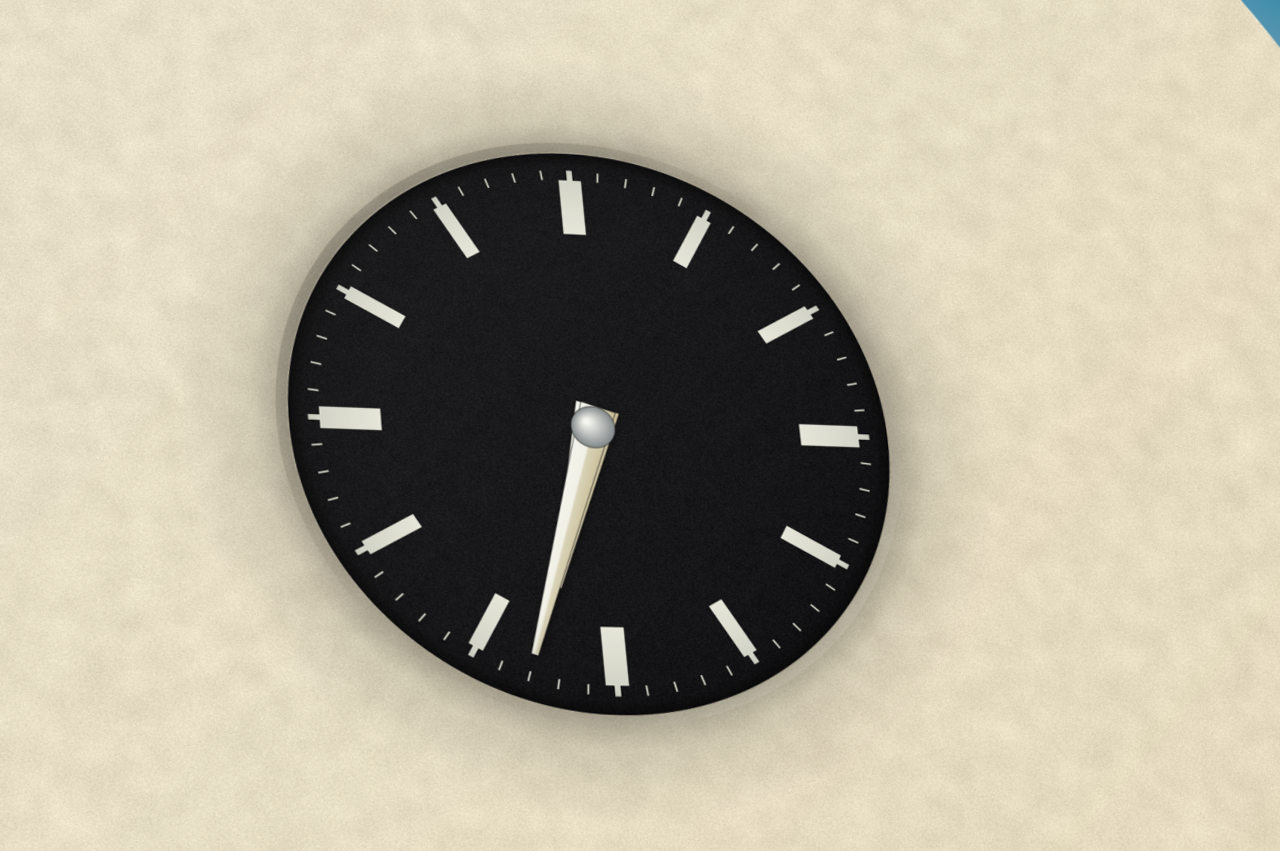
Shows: 6:33
